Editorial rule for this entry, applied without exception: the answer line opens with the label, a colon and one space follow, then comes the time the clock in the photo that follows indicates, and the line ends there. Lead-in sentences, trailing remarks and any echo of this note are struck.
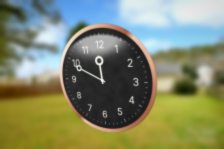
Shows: 11:49
